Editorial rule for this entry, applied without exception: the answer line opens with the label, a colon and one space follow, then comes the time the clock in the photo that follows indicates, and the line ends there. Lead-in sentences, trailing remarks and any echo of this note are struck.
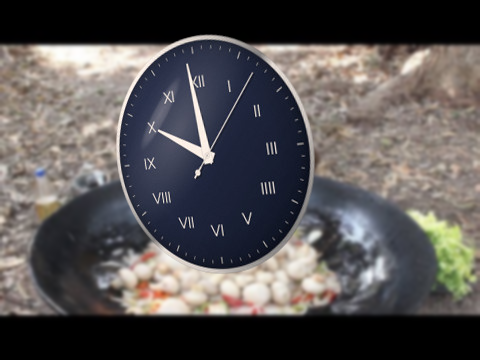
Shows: 9:59:07
